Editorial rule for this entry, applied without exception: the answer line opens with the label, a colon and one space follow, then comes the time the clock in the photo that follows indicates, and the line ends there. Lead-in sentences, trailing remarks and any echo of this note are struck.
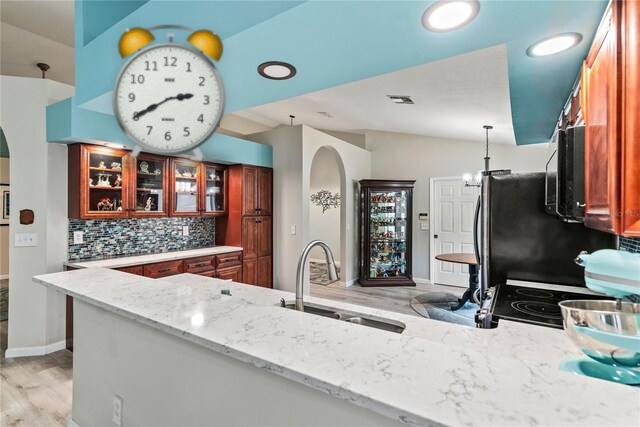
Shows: 2:40
